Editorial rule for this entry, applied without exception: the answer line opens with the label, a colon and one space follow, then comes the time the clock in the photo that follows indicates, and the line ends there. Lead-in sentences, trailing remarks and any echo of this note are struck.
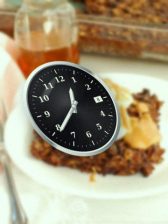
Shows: 12:39
